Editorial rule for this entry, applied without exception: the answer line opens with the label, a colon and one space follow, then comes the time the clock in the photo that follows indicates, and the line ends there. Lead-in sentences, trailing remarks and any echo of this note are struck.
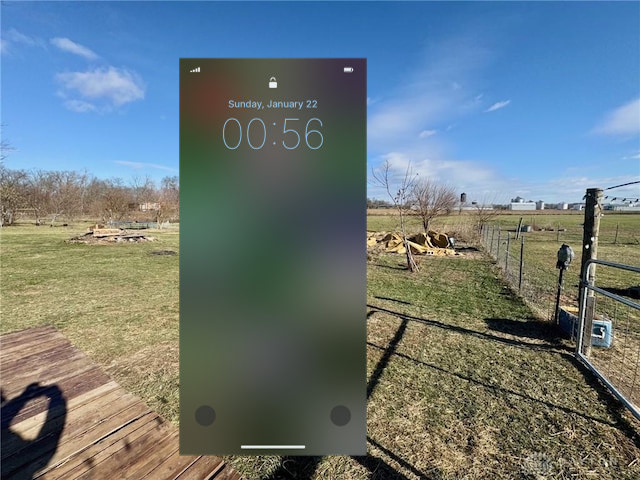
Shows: 0:56
